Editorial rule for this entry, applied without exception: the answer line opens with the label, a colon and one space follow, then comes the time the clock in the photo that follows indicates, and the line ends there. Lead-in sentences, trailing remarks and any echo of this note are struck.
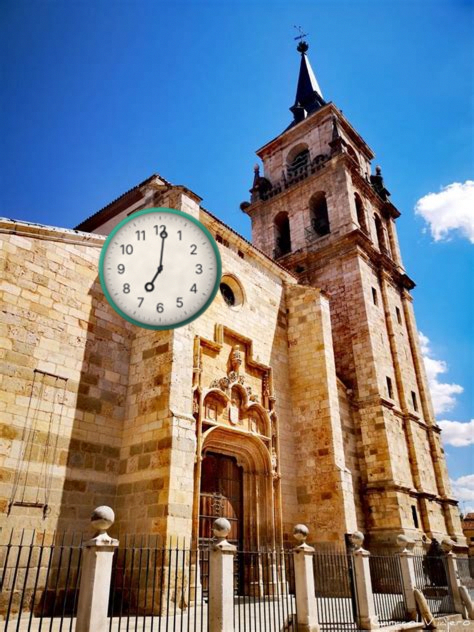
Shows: 7:01
